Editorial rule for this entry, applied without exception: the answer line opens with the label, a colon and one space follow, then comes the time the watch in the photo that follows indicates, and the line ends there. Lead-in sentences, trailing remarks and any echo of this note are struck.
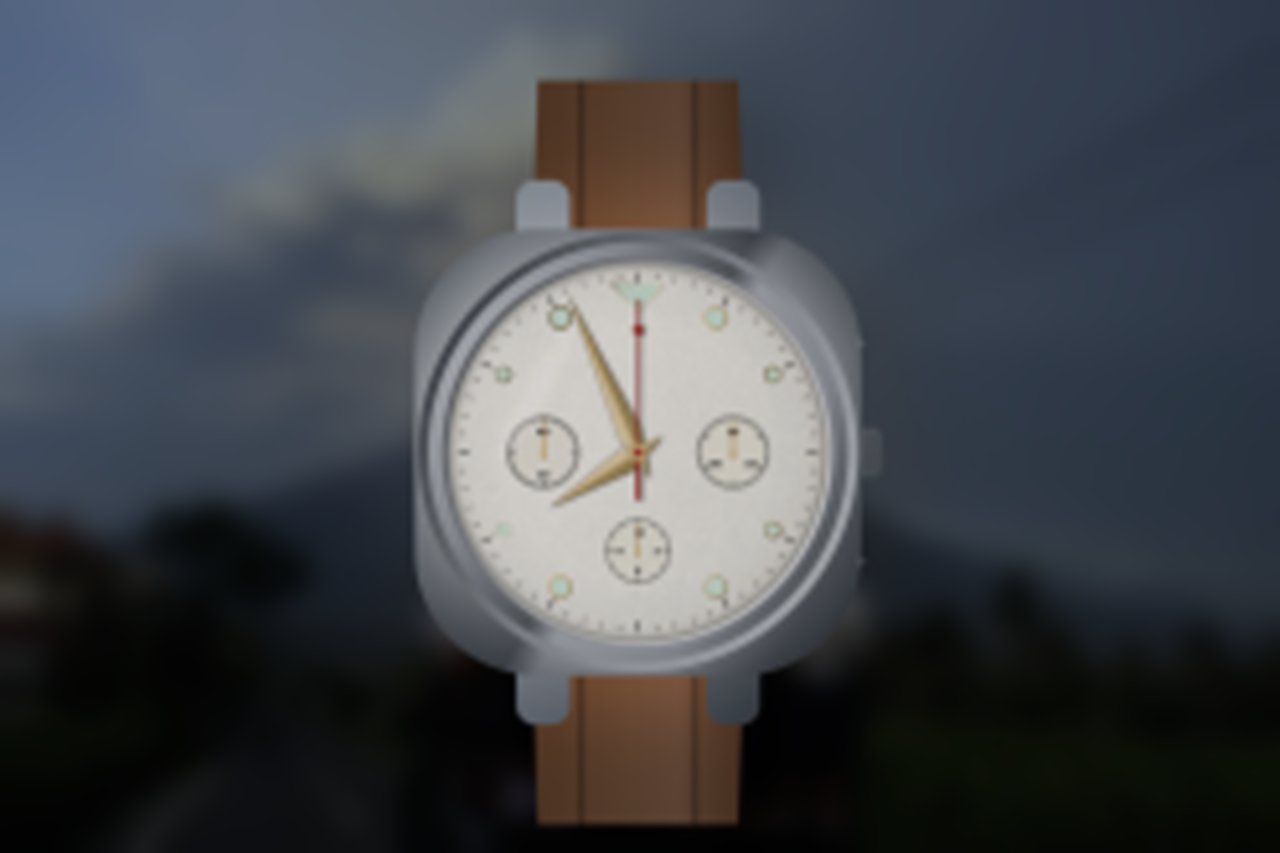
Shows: 7:56
